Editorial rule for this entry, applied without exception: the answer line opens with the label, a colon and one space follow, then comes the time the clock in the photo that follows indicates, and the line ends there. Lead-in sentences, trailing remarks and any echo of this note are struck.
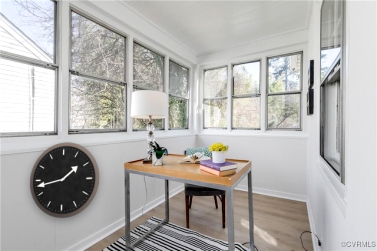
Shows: 1:43
